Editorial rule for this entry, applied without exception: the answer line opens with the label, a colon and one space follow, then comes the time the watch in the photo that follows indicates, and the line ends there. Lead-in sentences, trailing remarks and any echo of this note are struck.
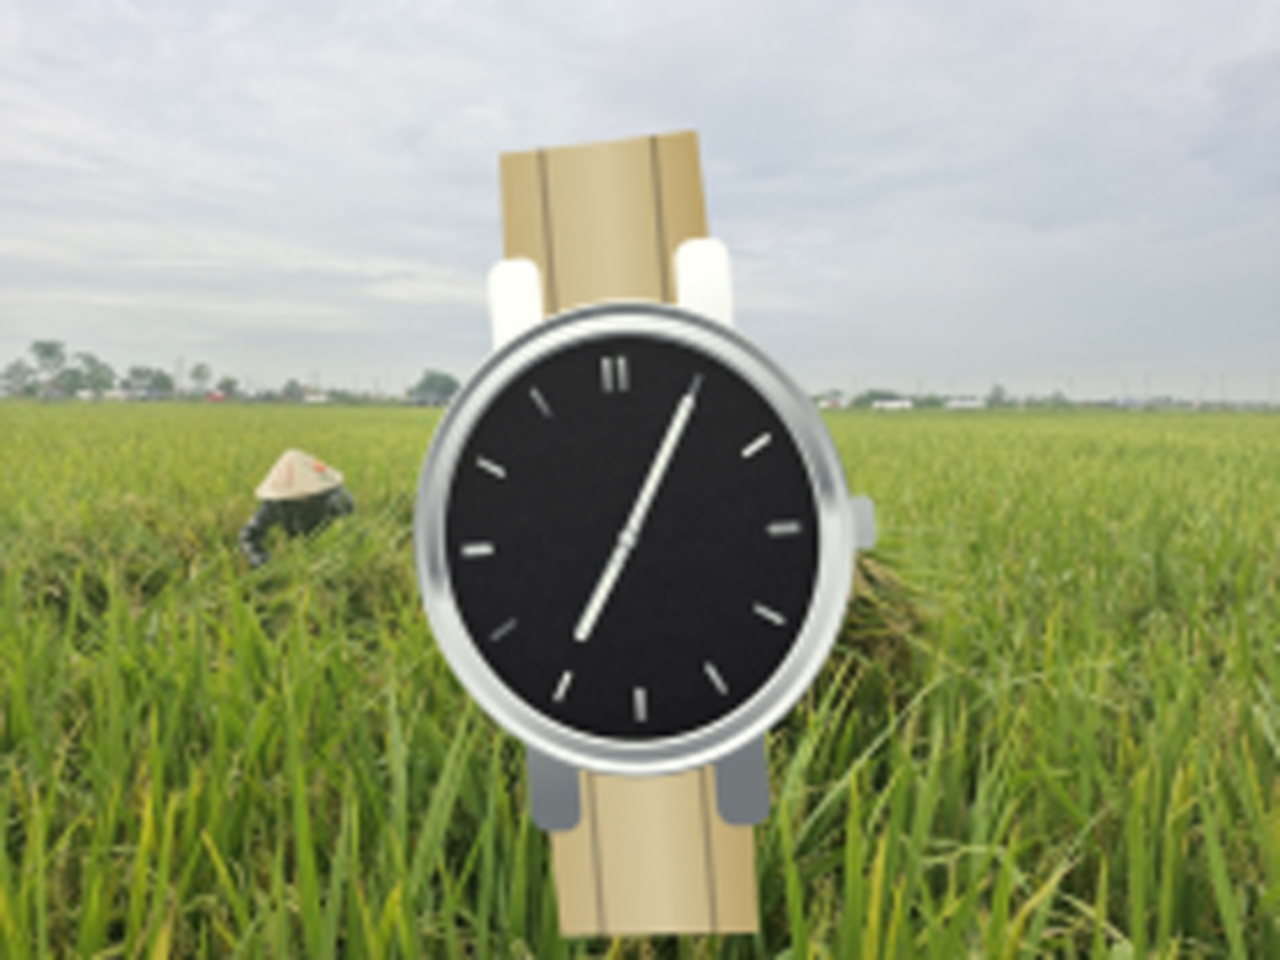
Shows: 7:05
